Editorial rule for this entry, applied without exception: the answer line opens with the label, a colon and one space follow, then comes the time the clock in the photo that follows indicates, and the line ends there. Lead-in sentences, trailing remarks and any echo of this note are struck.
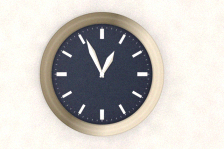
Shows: 12:56
